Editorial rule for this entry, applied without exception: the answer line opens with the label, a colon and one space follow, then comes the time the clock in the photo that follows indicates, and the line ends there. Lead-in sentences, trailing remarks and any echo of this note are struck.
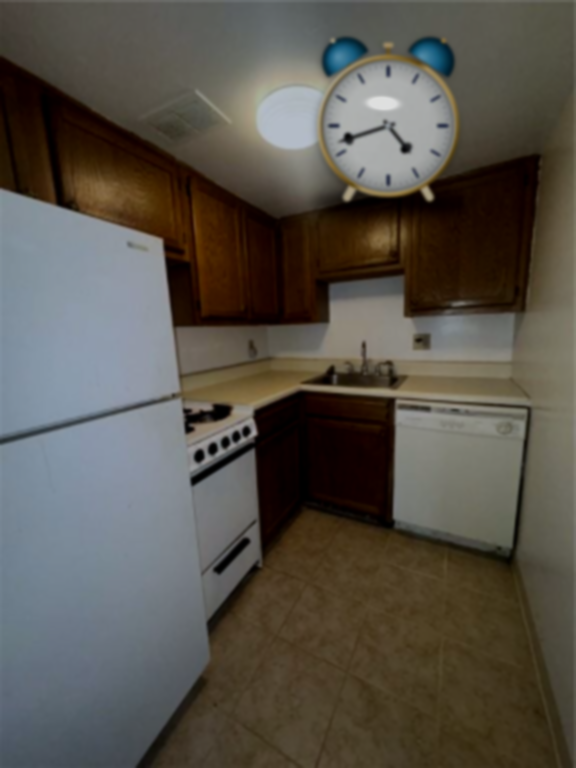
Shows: 4:42
